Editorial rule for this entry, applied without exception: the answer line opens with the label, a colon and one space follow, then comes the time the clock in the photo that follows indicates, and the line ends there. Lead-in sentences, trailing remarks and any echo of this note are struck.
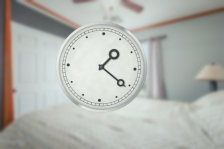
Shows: 1:21
